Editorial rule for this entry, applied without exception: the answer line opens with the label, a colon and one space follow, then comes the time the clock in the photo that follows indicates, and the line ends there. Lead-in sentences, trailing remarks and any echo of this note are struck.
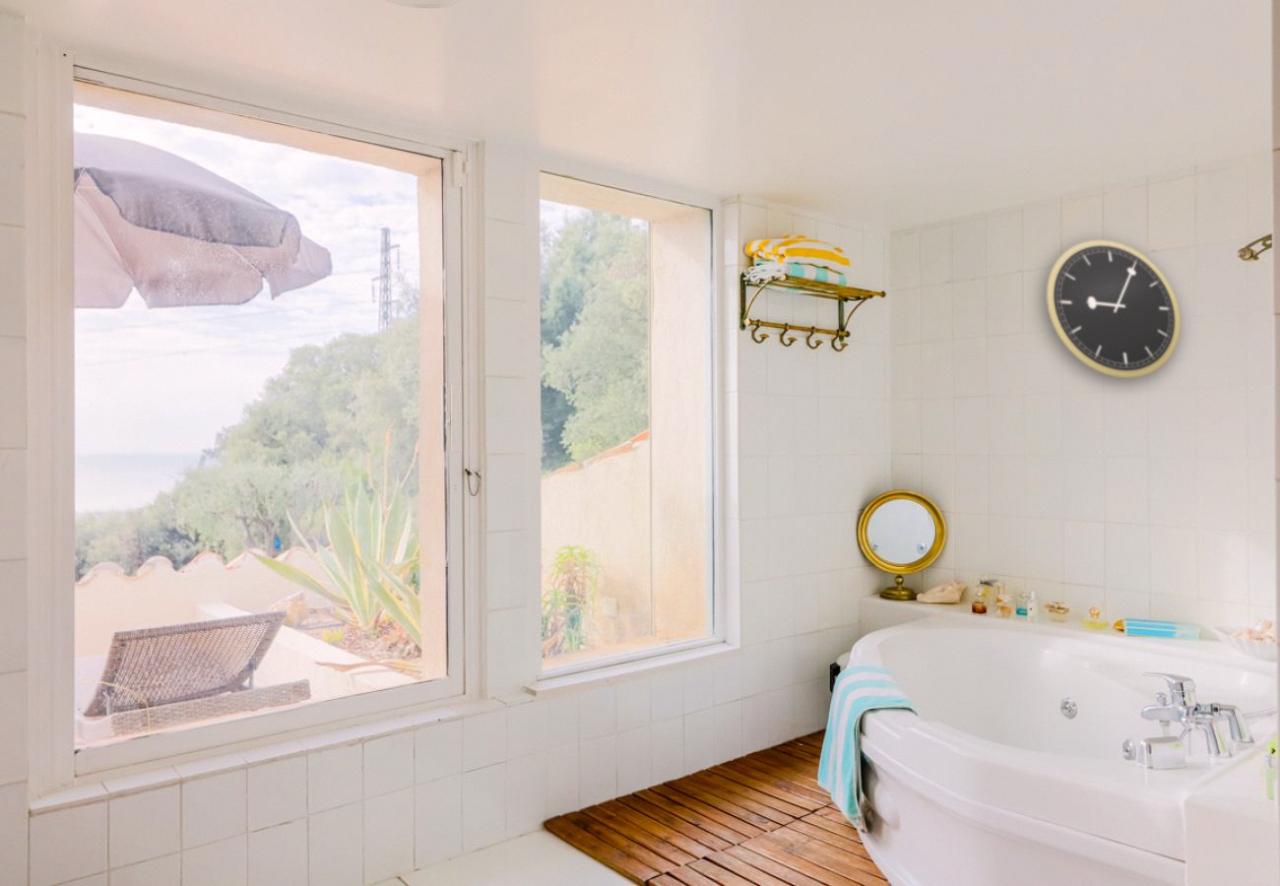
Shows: 9:05
